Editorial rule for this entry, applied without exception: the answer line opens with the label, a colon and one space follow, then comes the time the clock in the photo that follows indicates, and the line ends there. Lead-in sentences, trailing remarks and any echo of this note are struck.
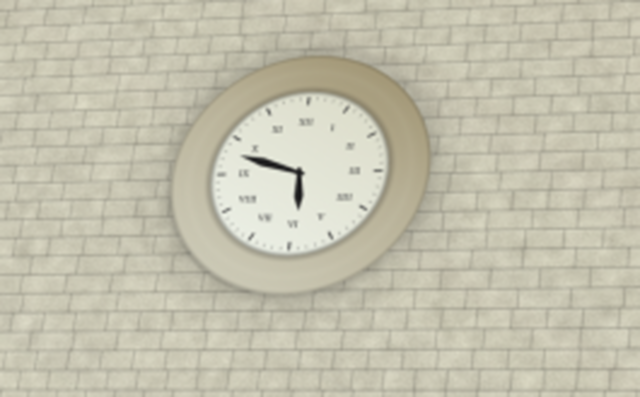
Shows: 5:48
